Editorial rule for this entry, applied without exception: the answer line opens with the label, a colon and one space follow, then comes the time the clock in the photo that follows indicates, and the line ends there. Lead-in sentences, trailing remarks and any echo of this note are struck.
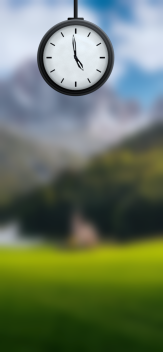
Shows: 4:59
